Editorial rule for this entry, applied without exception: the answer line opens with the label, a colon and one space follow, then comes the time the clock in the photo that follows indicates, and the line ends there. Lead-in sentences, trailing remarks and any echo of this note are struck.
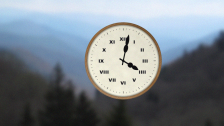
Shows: 4:02
